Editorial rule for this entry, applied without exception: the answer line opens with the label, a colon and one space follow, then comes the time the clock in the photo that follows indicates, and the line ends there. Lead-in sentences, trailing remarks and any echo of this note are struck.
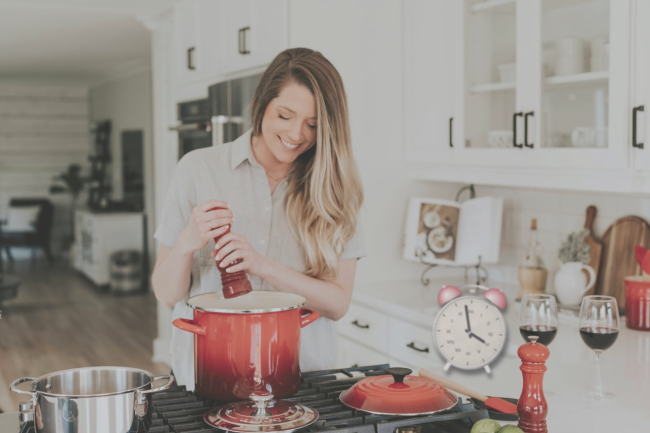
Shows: 3:58
